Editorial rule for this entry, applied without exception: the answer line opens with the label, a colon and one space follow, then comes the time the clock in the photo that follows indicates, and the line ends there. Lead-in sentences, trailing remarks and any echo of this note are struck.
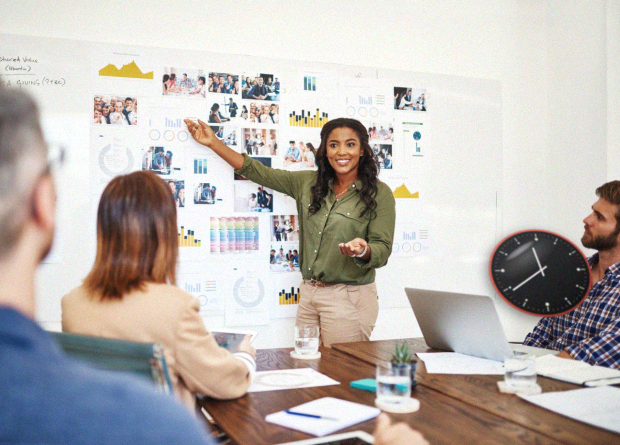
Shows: 11:39
